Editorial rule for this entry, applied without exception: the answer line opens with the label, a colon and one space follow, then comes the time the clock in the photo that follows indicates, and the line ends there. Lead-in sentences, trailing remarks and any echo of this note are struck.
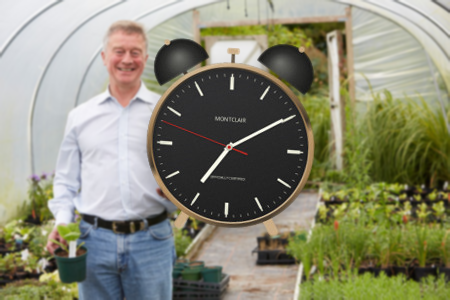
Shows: 7:09:48
